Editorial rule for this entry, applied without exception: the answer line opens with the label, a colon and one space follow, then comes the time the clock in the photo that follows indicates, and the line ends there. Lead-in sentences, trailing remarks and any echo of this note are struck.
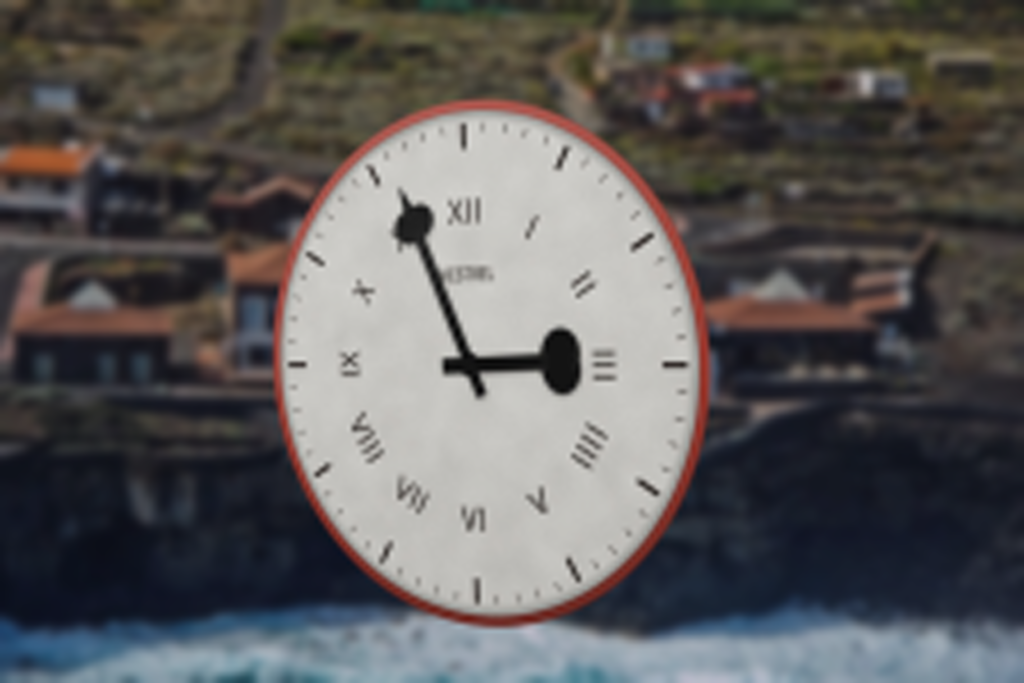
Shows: 2:56
